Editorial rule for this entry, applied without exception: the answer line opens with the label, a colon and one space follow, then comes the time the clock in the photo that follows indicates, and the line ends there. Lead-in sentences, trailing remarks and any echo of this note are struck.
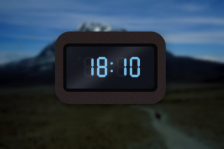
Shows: 18:10
